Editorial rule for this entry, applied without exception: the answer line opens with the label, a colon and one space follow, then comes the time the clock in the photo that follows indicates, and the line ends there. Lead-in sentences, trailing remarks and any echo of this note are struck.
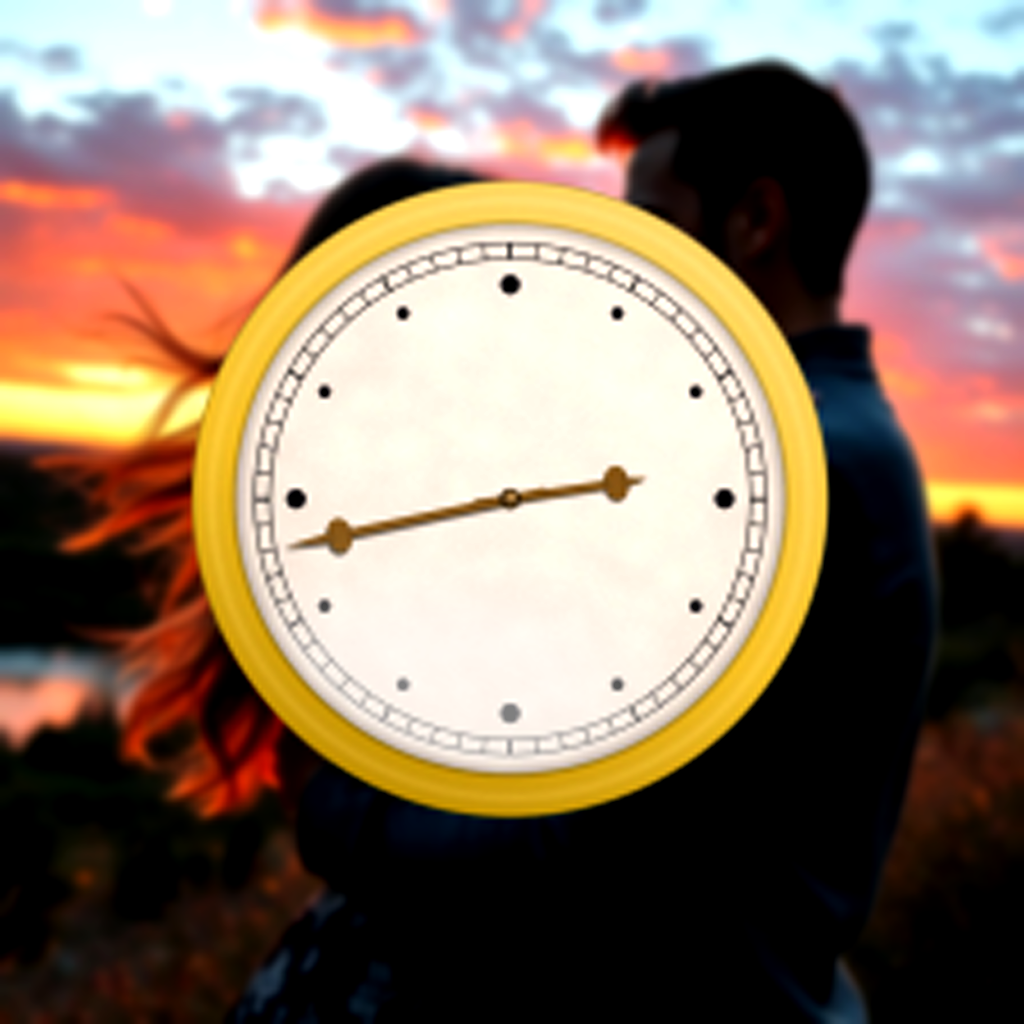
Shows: 2:43
